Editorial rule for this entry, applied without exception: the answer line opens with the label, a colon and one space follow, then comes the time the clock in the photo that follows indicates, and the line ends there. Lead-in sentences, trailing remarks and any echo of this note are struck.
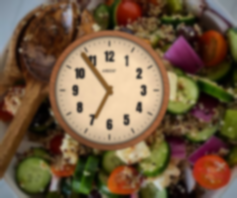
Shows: 6:54
